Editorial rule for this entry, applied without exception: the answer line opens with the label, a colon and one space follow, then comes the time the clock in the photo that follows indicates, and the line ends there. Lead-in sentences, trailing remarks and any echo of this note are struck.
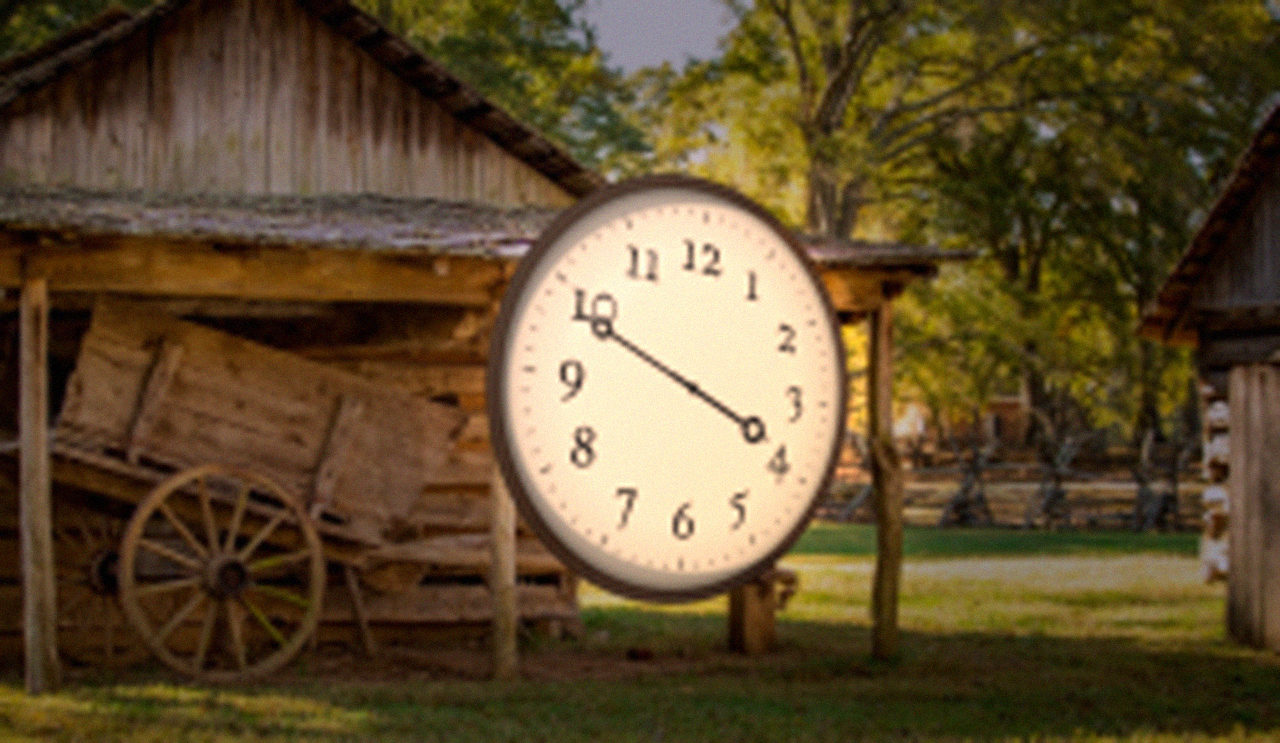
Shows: 3:49
